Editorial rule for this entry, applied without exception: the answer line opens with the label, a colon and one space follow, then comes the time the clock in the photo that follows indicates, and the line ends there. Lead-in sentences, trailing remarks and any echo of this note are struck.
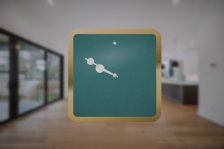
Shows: 9:50
